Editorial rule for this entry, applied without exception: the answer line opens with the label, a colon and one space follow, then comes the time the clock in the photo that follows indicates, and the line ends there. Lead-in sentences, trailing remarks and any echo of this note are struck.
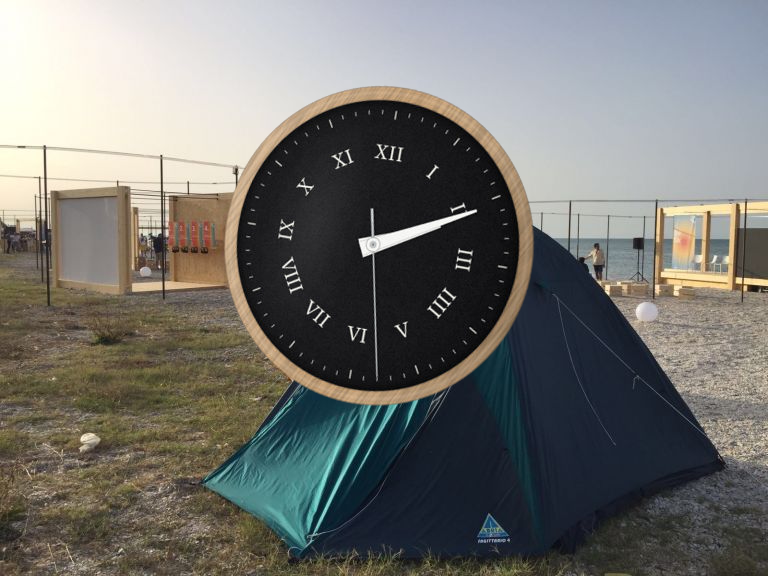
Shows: 2:10:28
